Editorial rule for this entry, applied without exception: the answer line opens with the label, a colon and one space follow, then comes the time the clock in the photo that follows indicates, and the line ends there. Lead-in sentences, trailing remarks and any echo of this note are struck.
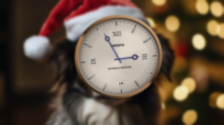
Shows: 2:56
